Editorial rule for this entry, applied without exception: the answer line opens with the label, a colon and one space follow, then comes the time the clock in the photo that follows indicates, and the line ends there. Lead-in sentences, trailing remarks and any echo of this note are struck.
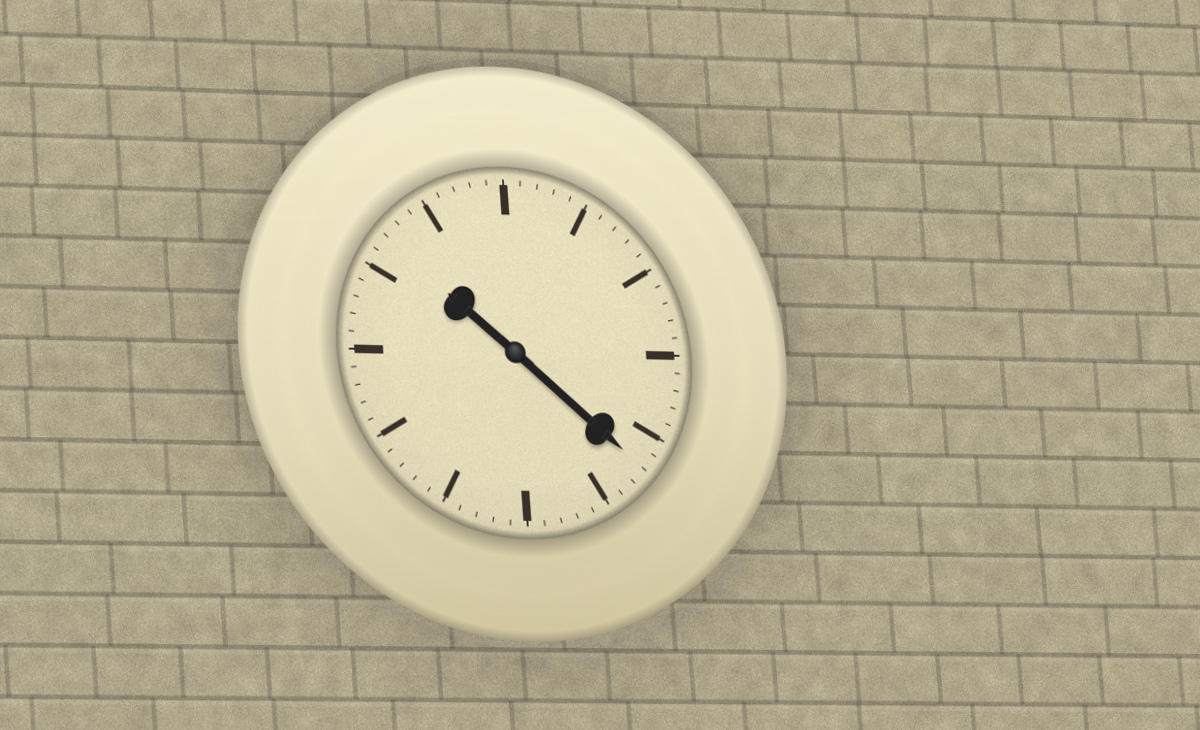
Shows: 10:22
